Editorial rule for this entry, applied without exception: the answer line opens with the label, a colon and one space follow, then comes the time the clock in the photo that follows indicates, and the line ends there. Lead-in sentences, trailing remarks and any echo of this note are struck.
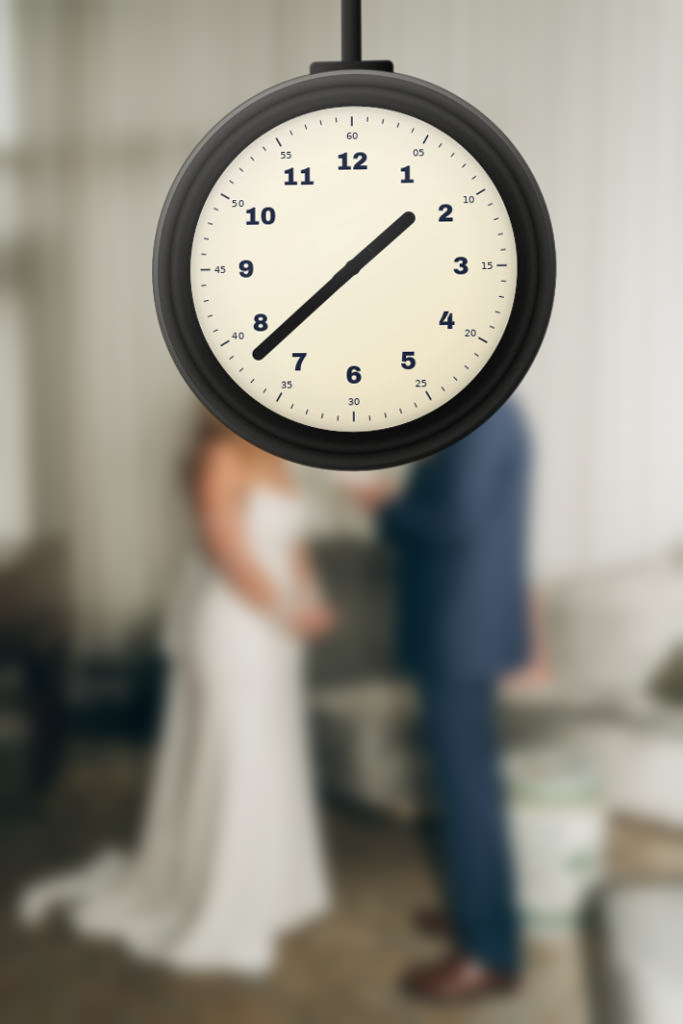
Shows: 1:38
